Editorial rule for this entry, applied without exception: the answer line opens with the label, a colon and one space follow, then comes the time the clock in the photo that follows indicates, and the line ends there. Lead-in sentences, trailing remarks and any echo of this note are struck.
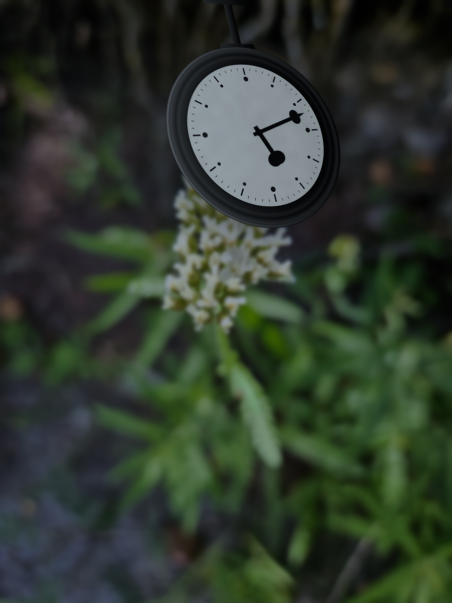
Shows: 5:12
